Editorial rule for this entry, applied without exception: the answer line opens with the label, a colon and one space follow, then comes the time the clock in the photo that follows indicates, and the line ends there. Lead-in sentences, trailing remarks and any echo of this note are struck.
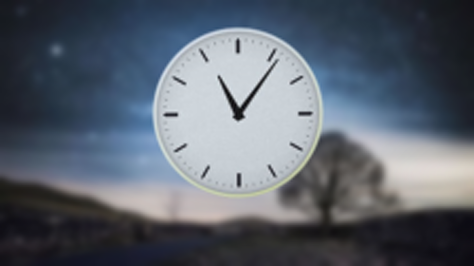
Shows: 11:06
